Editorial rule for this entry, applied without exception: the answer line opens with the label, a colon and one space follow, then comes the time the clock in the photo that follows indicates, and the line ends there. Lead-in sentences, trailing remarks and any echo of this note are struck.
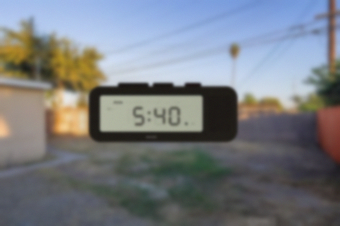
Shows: 5:40
